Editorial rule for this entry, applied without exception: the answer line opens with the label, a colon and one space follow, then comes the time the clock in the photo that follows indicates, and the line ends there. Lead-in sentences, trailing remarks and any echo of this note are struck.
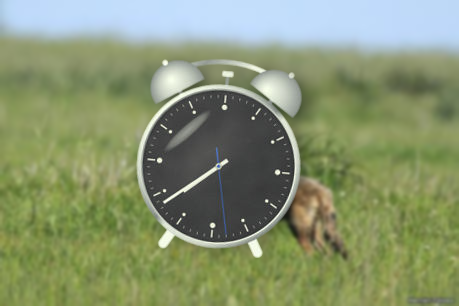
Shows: 7:38:28
